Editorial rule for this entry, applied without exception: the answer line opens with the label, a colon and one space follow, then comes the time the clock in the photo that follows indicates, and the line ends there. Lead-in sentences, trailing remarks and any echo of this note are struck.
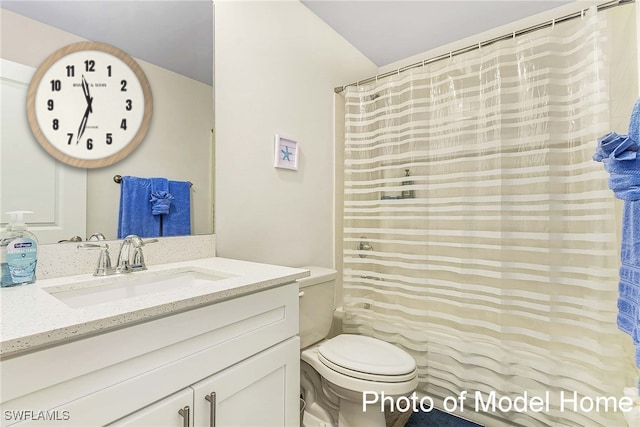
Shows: 11:33
